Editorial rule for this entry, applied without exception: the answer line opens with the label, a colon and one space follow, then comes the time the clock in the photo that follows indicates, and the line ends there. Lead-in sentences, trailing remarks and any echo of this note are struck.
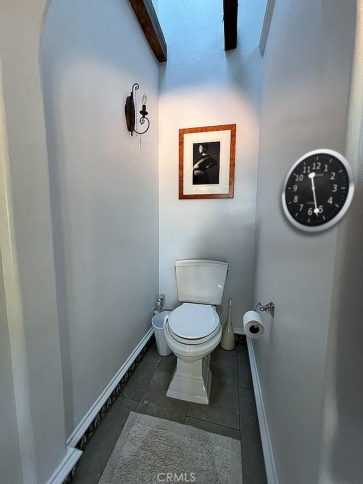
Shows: 11:27
